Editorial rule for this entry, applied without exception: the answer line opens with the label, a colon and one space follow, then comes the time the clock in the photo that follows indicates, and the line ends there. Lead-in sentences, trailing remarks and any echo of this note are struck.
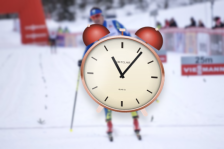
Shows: 11:06
